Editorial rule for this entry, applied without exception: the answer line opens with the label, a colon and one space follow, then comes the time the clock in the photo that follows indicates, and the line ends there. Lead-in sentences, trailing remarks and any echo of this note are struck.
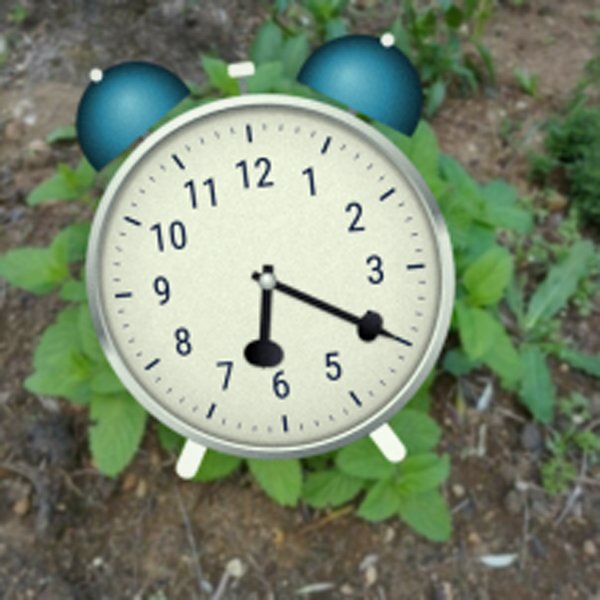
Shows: 6:20
